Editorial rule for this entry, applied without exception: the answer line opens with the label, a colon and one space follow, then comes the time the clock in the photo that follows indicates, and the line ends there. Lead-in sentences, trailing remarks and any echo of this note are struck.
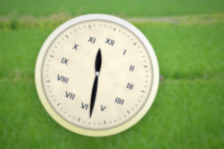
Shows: 11:28
